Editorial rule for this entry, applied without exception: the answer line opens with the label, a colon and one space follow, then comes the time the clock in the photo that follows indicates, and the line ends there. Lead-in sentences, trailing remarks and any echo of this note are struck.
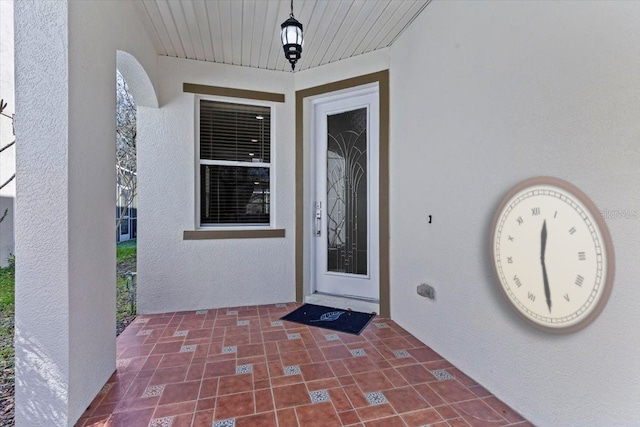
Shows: 12:30
